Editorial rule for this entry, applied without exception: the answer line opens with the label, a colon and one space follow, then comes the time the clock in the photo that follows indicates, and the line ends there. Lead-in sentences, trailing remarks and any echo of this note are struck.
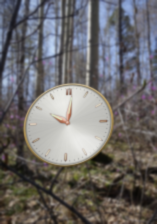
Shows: 10:01
